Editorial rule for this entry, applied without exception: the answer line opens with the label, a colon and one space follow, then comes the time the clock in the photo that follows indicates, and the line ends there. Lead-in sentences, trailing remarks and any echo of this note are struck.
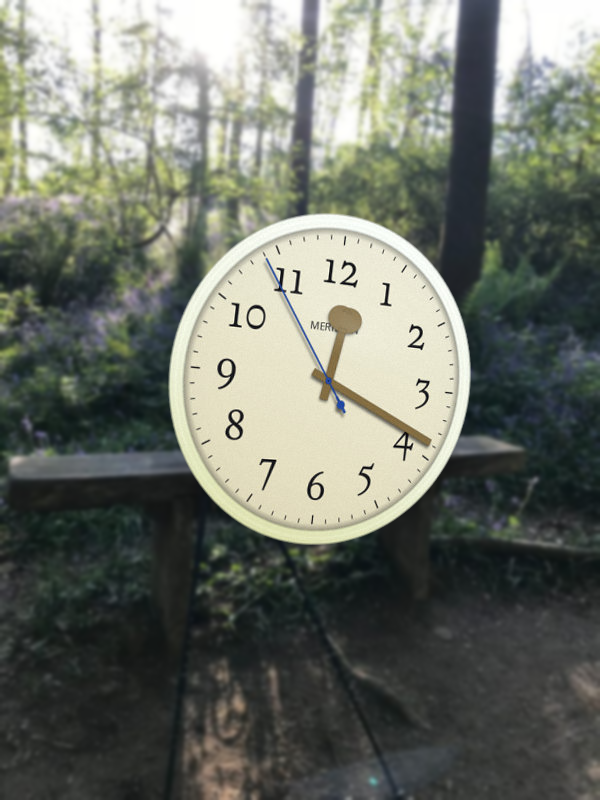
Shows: 12:18:54
